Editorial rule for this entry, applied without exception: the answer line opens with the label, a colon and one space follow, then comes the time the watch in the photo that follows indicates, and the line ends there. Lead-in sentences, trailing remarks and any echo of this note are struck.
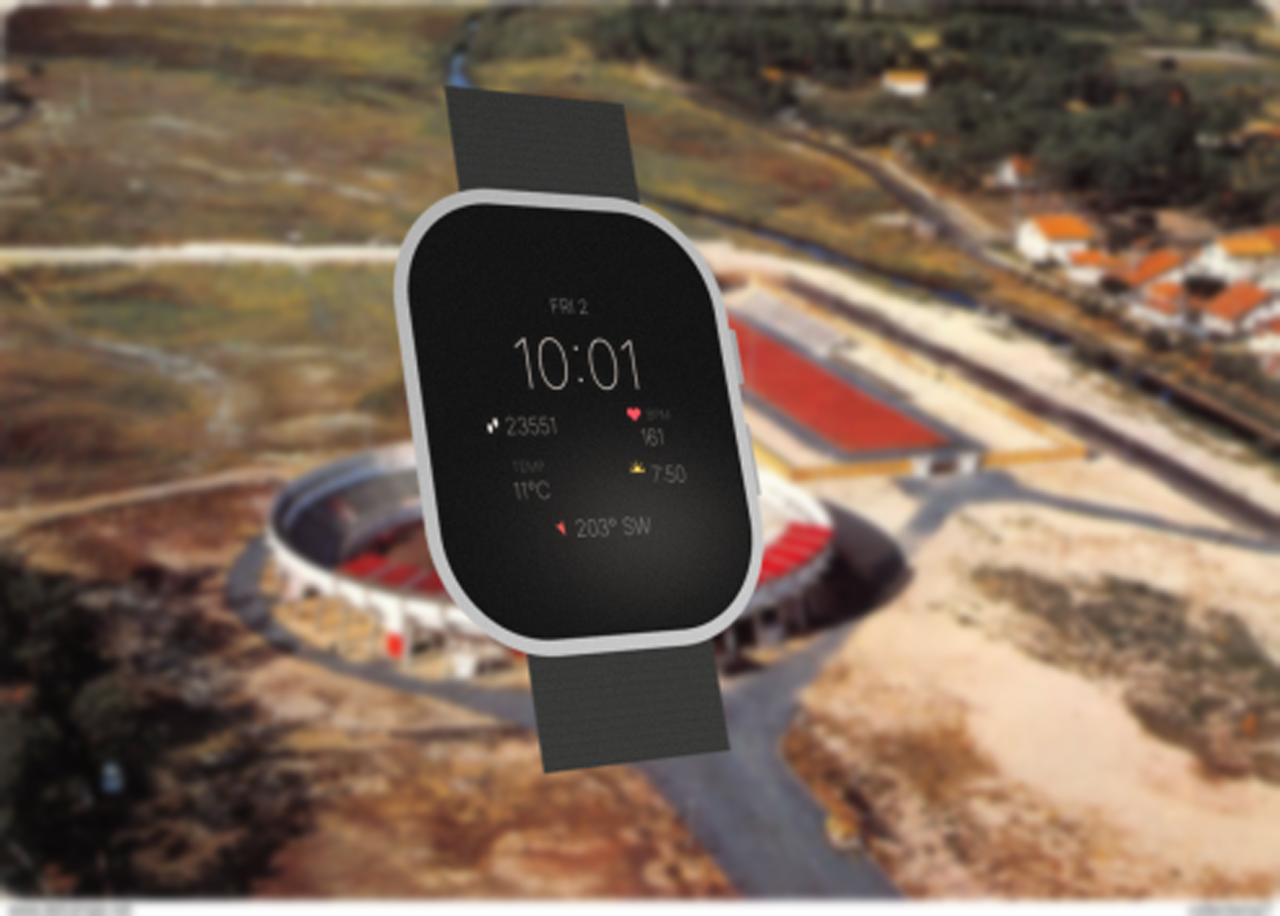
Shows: 10:01
